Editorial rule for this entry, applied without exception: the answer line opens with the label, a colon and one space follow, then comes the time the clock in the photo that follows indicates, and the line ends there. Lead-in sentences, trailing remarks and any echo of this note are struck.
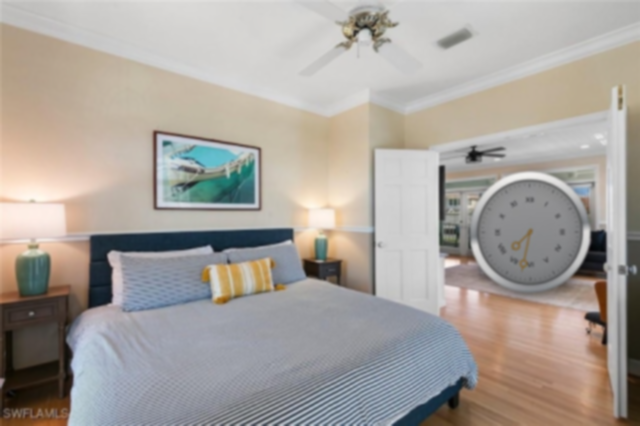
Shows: 7:32
